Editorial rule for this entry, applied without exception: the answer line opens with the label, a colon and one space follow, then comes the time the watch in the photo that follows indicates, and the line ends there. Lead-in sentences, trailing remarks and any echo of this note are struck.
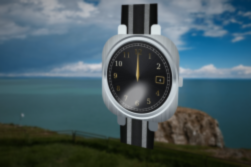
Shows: 12:00
